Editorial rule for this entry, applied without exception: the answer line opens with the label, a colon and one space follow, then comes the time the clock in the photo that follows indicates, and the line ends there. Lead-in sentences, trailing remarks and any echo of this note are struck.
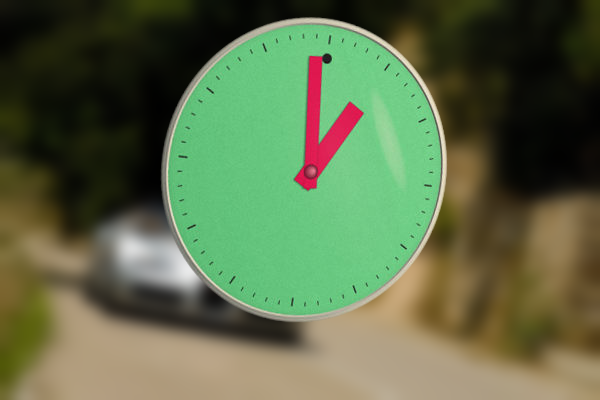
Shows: 12:59
